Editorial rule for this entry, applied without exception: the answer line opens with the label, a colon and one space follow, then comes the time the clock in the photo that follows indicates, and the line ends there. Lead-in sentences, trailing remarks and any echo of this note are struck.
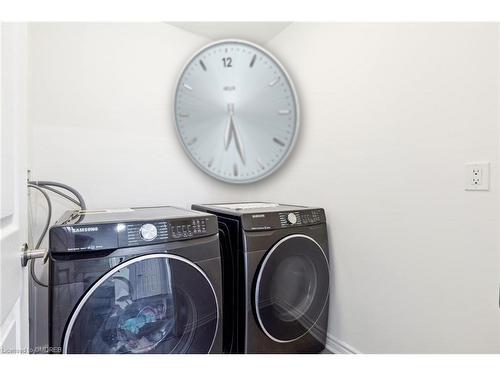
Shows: 6:28
